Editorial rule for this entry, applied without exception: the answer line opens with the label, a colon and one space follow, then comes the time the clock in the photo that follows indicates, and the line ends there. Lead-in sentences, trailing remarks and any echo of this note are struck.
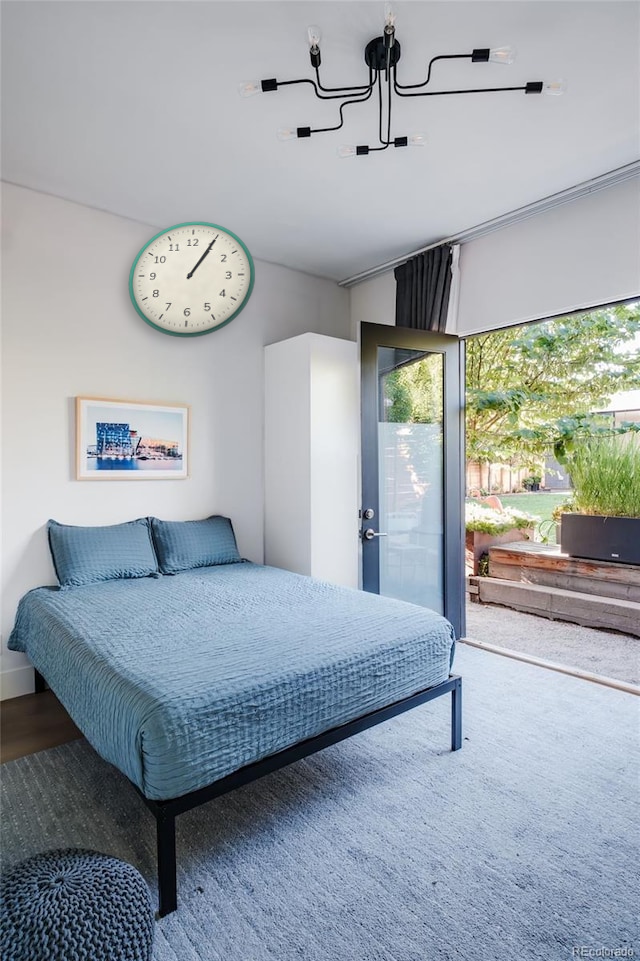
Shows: 1:05
